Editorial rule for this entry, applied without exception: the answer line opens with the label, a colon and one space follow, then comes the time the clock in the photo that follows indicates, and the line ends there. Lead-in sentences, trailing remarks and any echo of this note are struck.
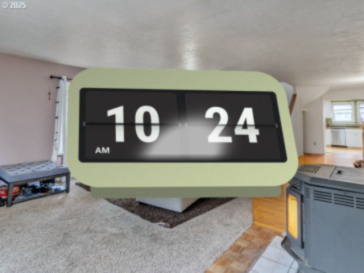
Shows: 10:24
